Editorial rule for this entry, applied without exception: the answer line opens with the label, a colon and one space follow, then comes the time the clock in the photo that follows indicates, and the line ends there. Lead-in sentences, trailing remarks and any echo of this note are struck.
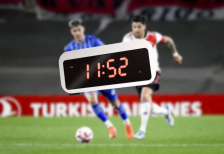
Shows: 11:52
